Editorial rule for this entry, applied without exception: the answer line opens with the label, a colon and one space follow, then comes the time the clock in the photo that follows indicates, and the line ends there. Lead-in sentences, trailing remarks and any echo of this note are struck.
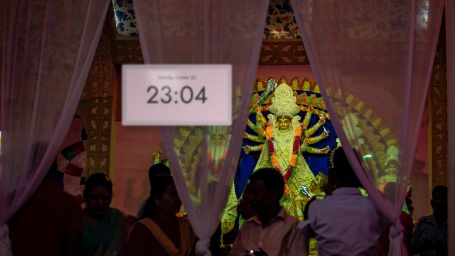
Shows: 23:04
